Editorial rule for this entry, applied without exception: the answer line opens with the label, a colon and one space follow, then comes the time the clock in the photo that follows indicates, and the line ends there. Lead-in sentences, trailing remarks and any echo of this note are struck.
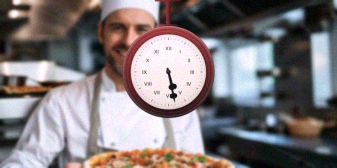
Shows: 5:28
